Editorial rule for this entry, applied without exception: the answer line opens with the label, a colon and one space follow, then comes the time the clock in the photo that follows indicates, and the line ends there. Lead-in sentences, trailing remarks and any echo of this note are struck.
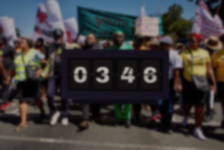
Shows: 3:46
